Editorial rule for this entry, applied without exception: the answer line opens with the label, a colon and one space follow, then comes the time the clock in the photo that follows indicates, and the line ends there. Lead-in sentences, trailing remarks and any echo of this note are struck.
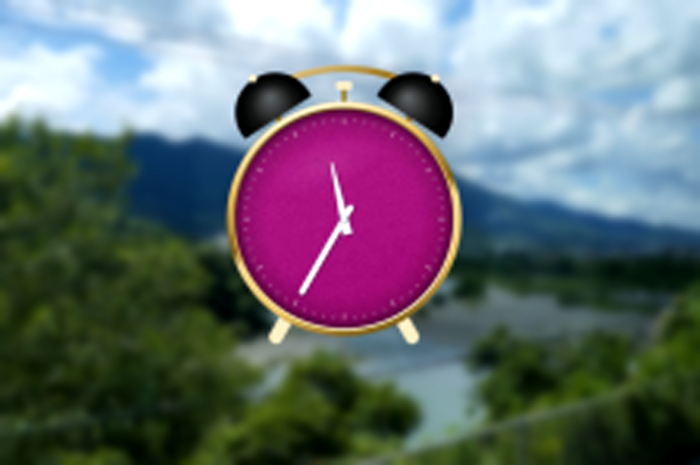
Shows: 11:35
